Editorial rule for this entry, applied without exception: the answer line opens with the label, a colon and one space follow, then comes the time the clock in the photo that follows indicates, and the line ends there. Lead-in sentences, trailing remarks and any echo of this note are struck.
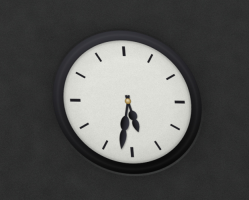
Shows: 5:32
